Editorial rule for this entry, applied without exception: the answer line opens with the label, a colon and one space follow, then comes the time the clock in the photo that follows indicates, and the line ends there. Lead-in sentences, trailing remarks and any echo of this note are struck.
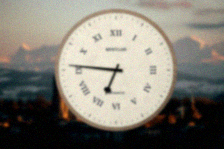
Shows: 6:46
